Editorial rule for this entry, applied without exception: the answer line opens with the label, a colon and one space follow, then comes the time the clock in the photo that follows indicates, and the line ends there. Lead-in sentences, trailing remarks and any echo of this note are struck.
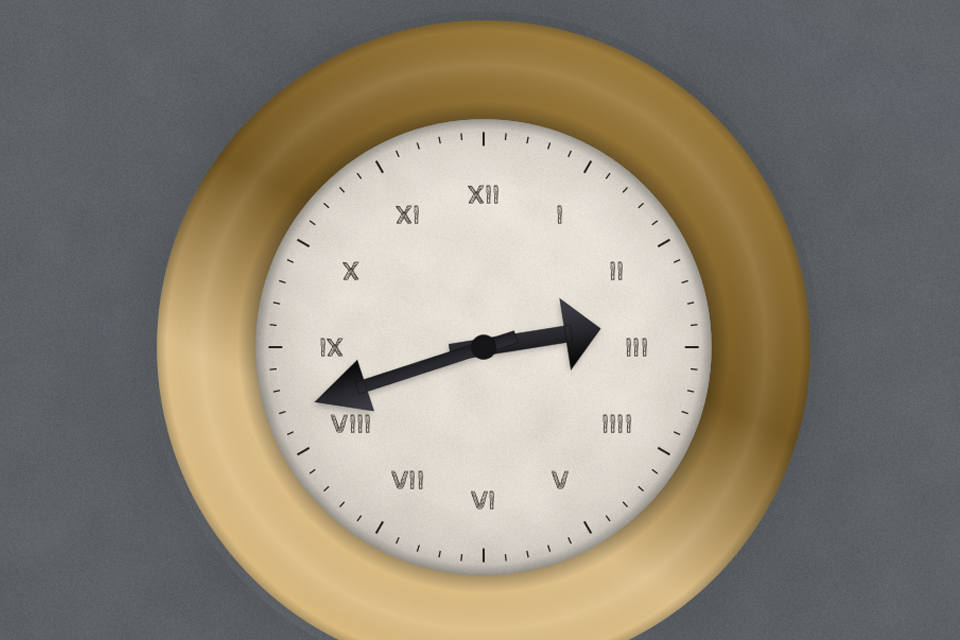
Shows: 2:42
